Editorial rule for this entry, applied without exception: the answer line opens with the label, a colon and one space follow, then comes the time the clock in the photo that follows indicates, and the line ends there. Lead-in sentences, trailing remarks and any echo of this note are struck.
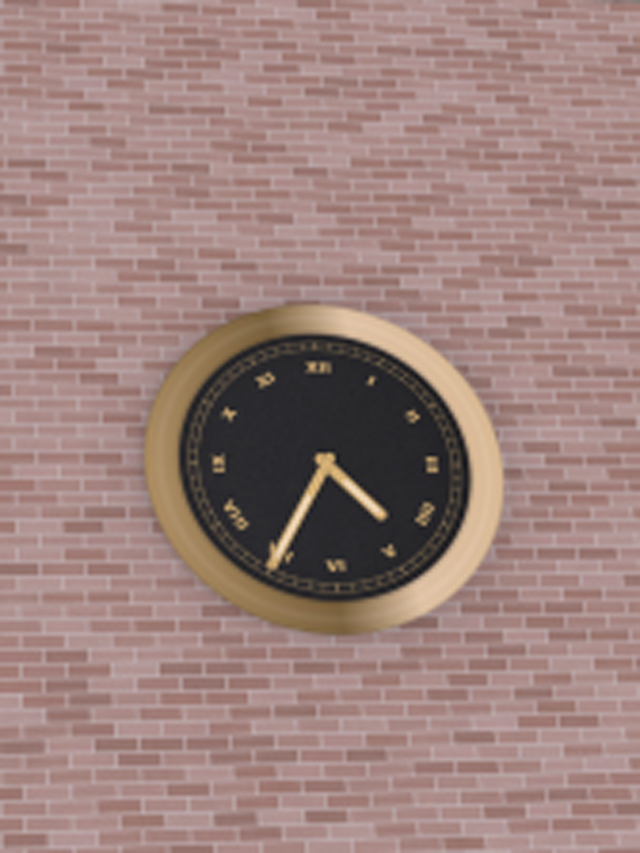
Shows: 4:35
